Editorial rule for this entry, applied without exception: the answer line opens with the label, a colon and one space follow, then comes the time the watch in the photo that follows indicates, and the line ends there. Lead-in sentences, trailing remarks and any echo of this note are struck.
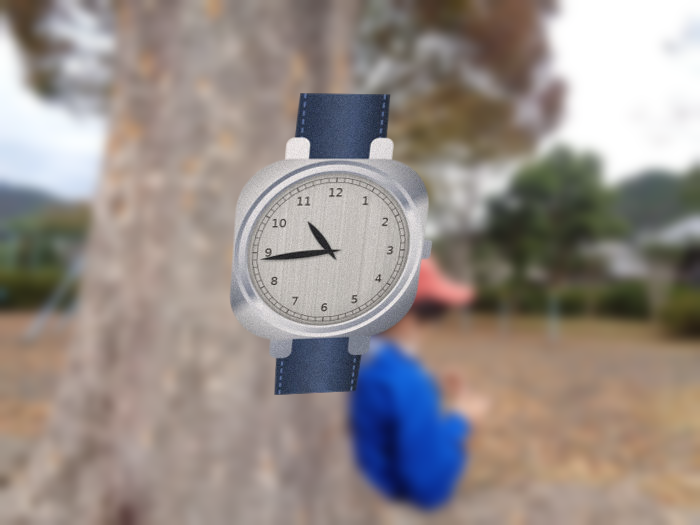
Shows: 10:44
